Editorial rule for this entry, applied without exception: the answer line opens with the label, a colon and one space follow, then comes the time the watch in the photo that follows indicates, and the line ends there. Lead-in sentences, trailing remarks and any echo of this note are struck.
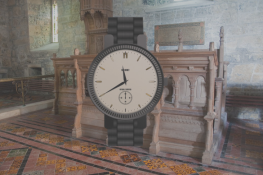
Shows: 11:40
